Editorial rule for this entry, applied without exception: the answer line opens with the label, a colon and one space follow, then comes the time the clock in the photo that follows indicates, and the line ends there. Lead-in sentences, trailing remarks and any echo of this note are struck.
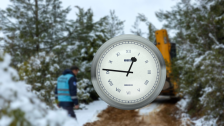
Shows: 12:46
